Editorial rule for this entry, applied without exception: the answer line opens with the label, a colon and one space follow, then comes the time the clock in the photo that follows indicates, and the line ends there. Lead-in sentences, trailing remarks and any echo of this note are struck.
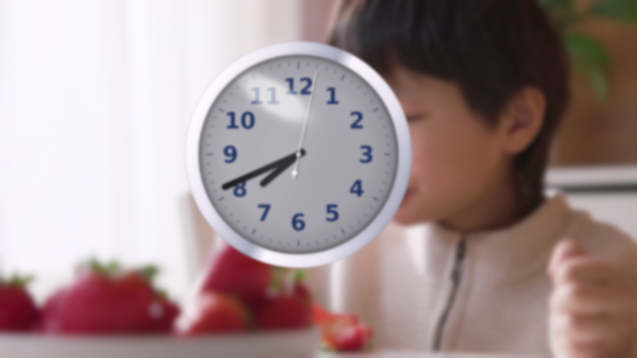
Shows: 7:41:02
